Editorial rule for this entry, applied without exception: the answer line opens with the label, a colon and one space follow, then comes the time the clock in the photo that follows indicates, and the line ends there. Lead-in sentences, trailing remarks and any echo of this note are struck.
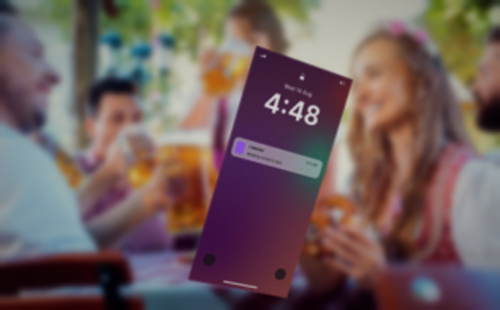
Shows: 4:48
